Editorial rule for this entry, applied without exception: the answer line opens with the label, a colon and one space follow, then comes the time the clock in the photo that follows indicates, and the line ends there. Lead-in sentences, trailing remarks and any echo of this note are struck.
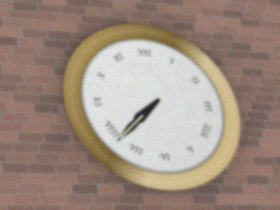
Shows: 7:38
